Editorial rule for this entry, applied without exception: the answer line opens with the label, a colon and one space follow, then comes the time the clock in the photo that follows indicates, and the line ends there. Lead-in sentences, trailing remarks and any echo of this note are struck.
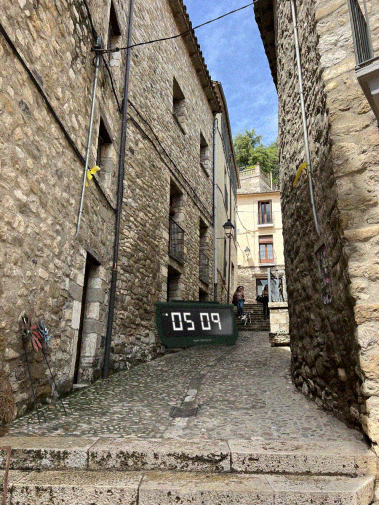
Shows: 5:09
